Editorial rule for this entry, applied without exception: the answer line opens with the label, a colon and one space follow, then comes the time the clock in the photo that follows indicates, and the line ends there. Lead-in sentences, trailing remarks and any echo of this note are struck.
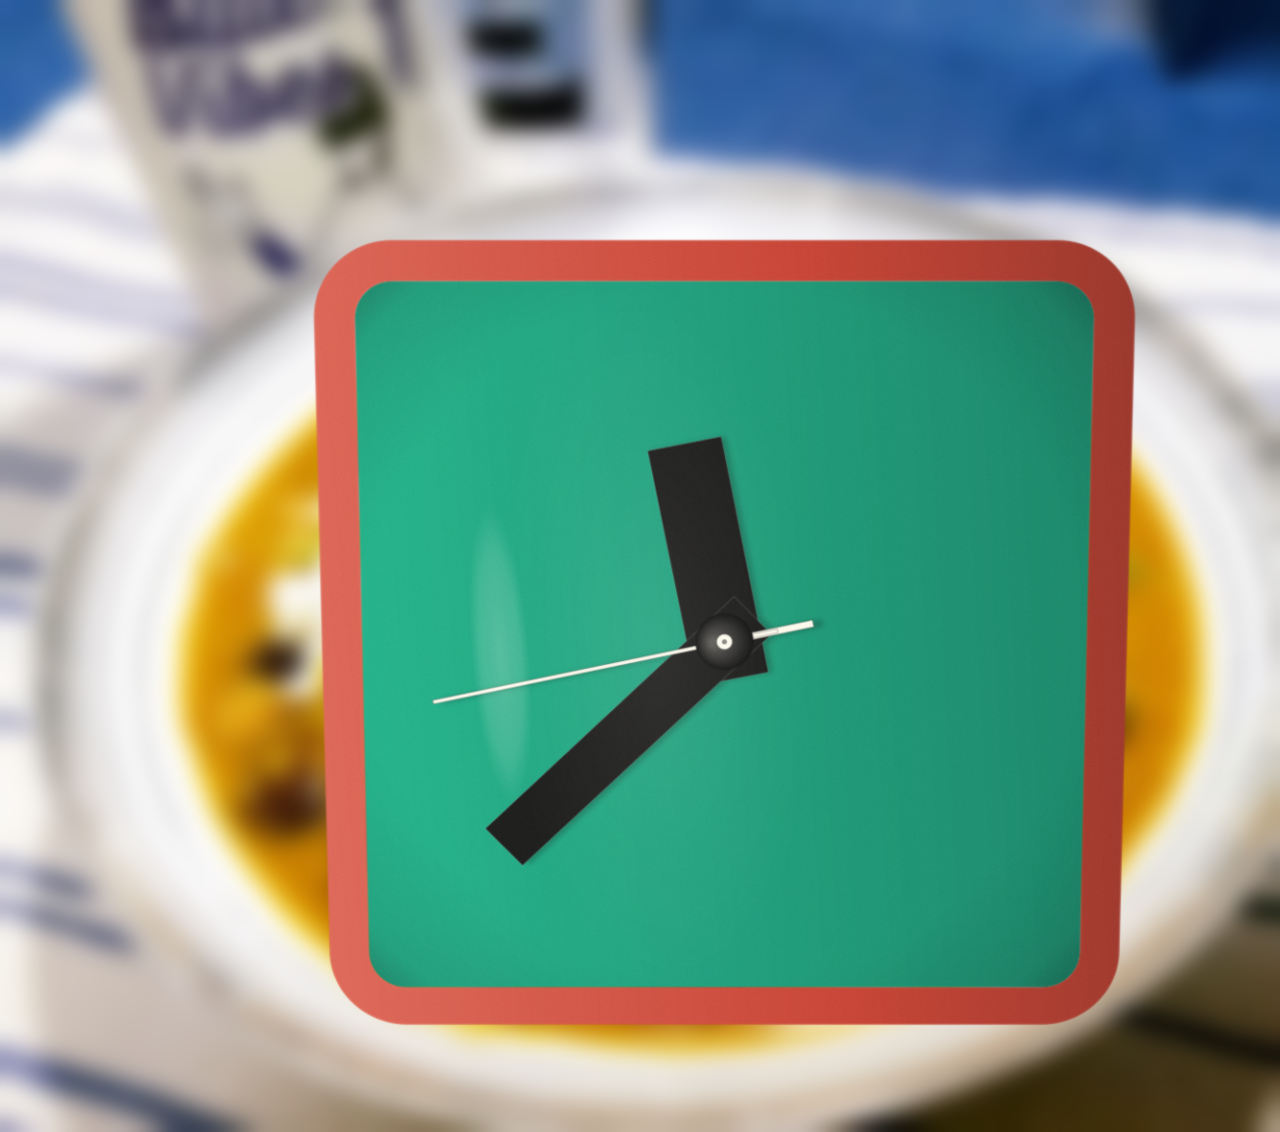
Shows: 11:37:43
